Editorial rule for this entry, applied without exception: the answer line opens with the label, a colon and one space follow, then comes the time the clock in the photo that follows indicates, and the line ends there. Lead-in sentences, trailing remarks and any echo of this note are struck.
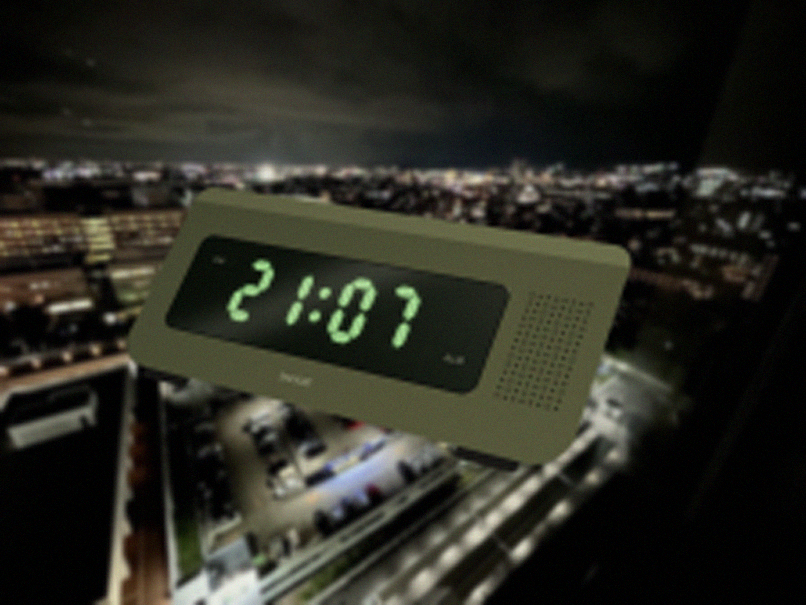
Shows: 21:07
